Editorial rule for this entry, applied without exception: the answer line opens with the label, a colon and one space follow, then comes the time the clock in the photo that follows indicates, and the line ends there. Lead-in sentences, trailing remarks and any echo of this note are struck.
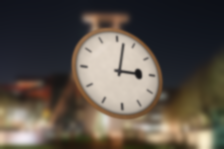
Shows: 3:02
